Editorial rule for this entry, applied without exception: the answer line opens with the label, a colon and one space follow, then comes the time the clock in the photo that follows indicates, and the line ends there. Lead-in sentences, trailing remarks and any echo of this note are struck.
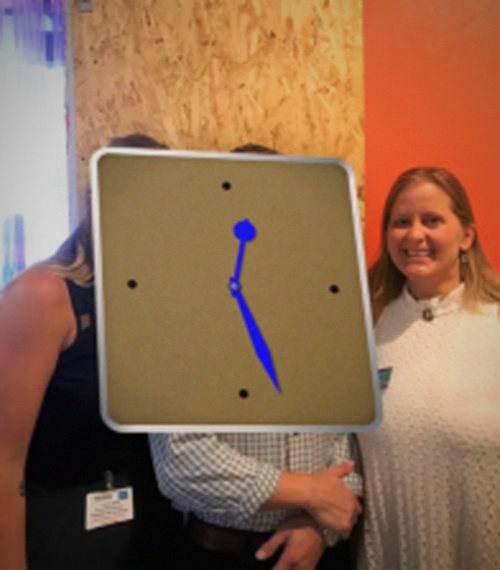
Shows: 12:27
